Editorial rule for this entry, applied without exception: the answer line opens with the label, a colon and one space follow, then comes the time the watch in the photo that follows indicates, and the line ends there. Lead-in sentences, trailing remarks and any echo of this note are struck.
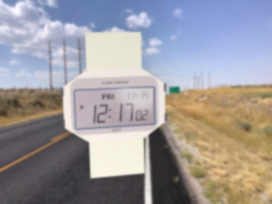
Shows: 12:17
